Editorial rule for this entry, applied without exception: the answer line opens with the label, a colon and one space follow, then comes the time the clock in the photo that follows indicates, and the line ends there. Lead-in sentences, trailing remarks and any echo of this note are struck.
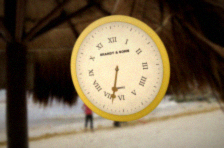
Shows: 6:33
